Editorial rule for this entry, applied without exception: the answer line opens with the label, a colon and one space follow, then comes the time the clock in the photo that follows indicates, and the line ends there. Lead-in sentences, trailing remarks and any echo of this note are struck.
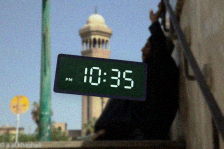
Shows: 10:35
